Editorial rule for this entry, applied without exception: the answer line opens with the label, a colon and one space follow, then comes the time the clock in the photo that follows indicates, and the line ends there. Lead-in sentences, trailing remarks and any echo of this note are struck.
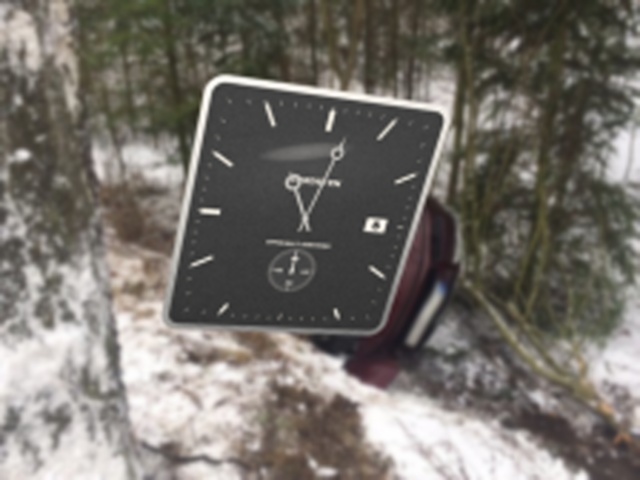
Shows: 11:02
